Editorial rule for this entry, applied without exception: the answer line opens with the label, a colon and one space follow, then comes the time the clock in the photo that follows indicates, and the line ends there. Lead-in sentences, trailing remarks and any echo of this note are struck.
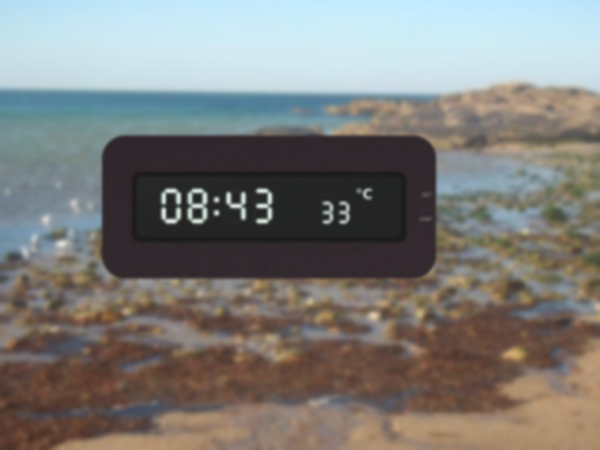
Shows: 8:43
